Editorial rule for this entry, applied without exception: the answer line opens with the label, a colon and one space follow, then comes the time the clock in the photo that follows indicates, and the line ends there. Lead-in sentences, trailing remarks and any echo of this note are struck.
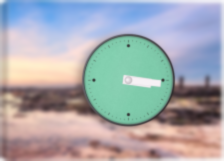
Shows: 3:16
